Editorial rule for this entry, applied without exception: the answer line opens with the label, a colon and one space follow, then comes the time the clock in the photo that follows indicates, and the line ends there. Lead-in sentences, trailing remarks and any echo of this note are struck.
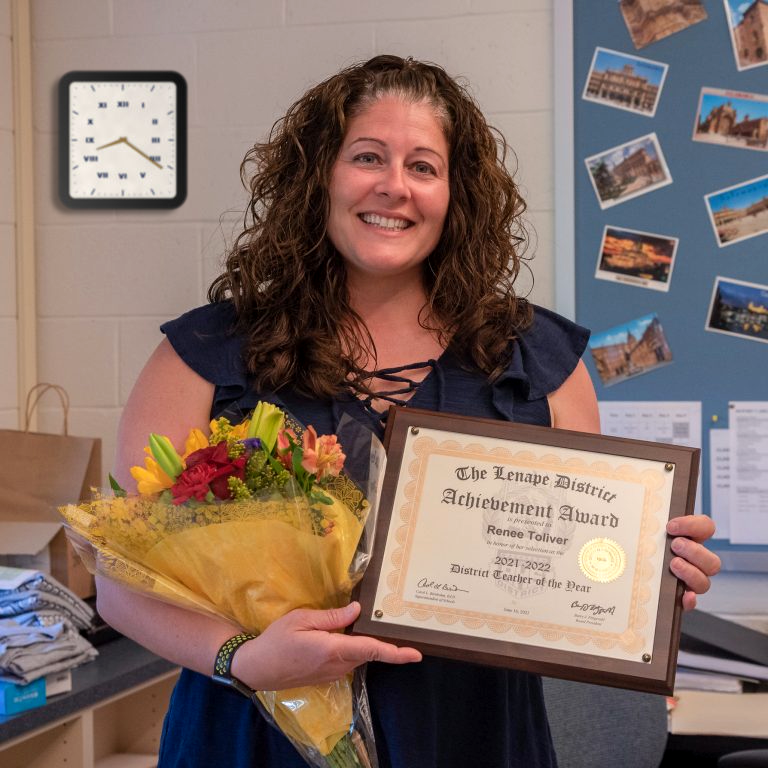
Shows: 8:21
